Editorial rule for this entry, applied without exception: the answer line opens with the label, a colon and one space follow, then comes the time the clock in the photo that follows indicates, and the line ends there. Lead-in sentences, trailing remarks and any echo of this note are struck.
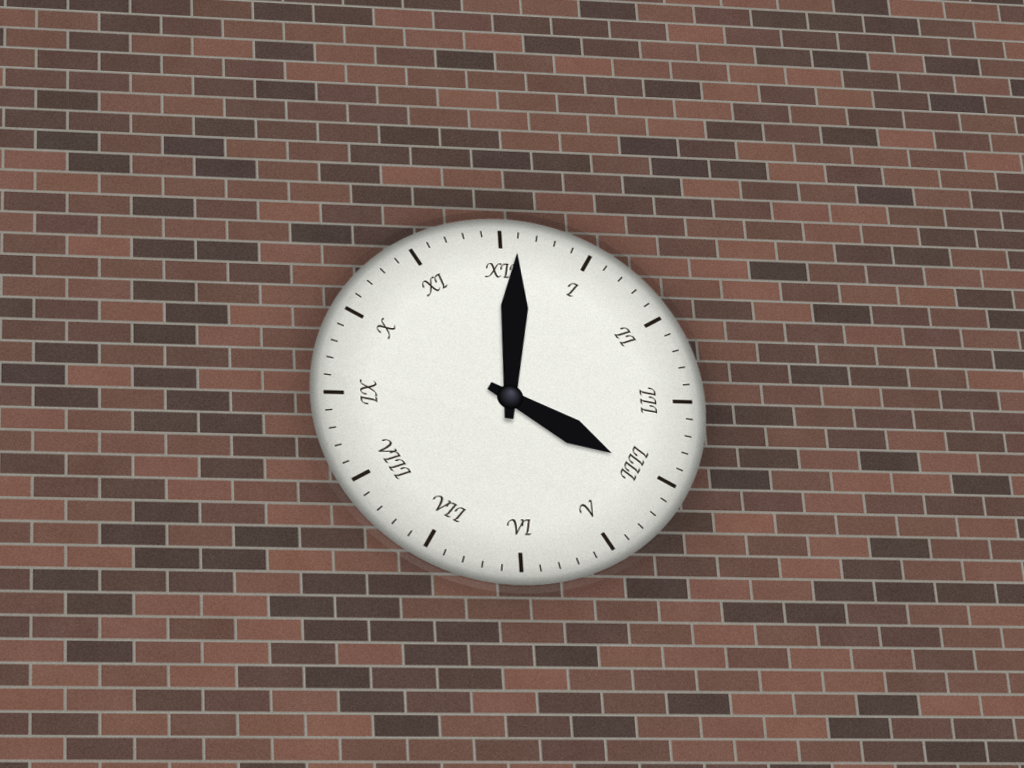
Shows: 4:01
